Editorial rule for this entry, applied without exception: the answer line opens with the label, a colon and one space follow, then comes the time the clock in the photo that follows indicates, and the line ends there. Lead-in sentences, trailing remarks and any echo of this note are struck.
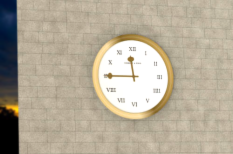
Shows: 11:45
